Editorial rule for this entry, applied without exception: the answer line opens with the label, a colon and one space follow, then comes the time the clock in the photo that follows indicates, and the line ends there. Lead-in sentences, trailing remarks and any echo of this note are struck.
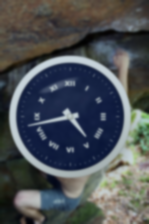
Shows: 4:43
